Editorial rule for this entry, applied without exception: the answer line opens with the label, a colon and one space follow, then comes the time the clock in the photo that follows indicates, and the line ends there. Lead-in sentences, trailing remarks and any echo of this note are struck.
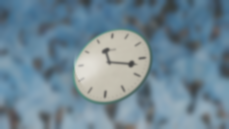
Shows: 11:17
